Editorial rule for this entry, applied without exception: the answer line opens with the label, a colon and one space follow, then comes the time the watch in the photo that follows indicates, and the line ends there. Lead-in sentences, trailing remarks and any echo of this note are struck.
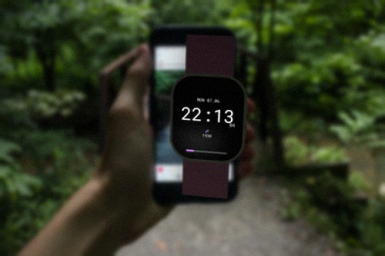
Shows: 22:13
